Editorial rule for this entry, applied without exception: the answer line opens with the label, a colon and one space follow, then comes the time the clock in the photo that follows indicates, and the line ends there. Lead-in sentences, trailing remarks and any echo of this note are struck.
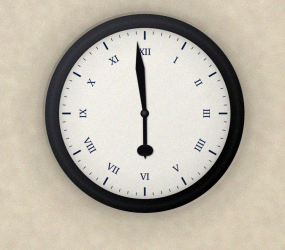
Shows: 5:59
